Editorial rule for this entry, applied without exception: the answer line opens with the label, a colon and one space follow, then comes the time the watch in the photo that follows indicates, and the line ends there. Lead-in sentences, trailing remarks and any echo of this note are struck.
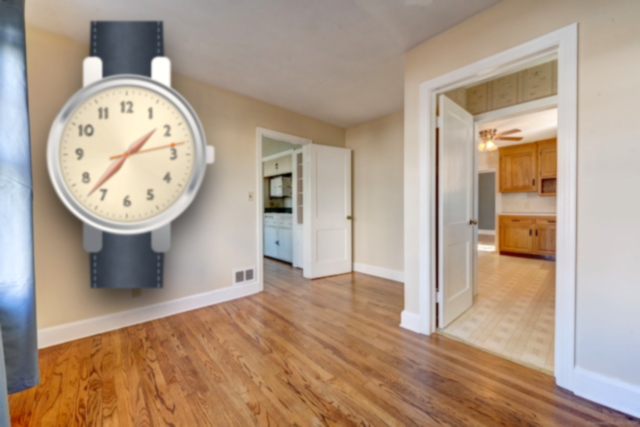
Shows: 1:37:13
